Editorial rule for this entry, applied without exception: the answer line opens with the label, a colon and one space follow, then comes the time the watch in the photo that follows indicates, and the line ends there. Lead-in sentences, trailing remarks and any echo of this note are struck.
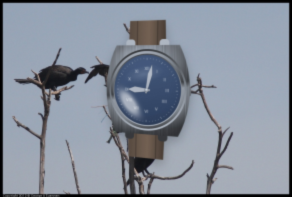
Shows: 9:02
